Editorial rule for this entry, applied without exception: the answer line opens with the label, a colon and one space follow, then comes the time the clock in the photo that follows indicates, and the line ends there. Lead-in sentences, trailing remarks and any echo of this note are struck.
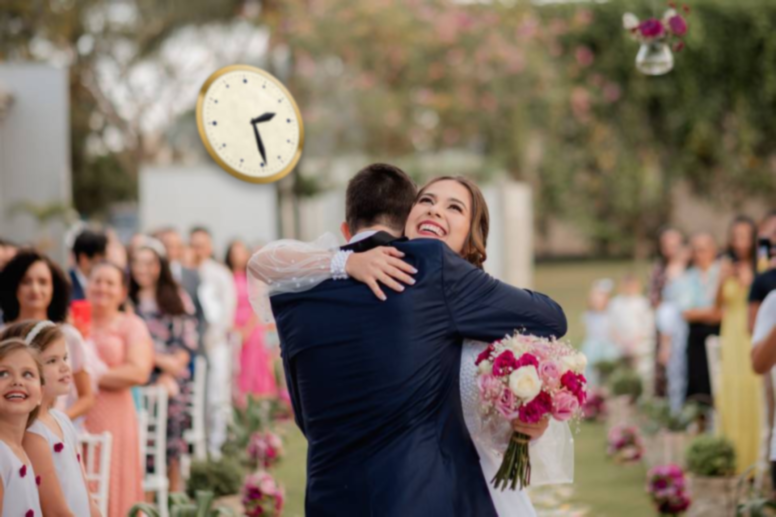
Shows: 2:29
